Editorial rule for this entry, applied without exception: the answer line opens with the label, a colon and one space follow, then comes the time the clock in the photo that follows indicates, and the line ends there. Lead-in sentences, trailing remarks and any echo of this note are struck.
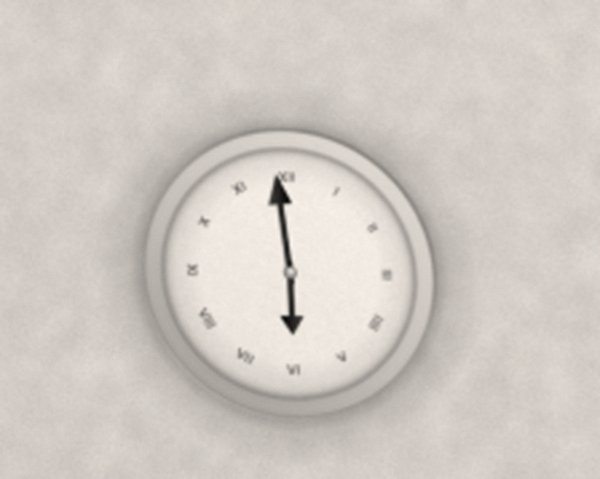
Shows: 5:59
